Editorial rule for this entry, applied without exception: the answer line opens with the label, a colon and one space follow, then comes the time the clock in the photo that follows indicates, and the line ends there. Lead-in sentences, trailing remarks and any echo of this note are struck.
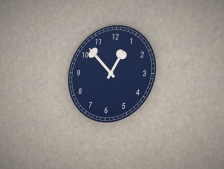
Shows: 12:52
